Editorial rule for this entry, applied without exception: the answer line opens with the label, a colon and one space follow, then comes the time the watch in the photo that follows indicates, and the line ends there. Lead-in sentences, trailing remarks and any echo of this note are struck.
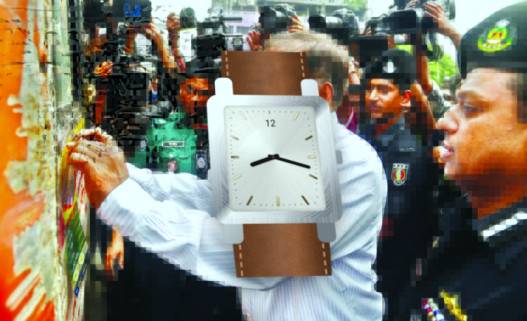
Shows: 8:18
